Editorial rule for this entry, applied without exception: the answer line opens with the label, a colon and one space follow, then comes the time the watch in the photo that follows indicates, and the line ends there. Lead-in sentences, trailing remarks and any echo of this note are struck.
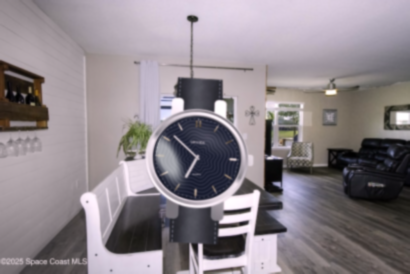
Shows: 6:52
